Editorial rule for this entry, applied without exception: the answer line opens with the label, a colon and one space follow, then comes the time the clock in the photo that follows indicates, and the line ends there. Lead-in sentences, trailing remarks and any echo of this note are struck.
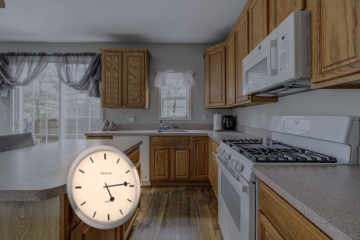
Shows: 5:14
